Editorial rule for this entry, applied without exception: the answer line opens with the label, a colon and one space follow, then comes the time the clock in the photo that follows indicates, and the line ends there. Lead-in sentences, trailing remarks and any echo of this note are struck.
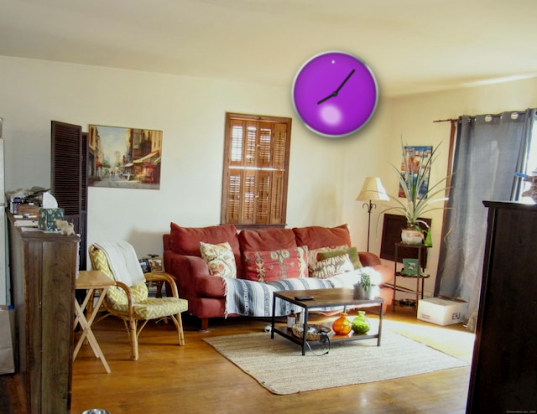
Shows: 8:07
